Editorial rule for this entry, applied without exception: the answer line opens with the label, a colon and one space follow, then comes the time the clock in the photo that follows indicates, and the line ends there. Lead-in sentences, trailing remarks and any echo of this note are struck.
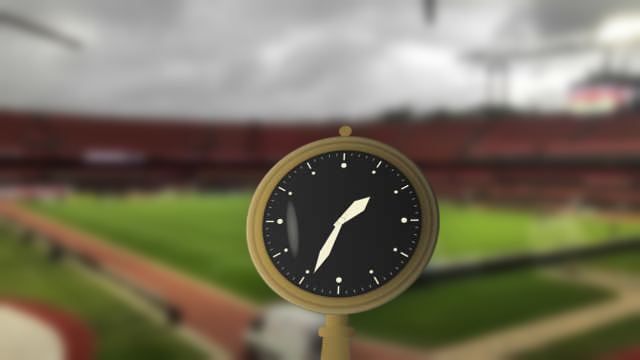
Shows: 1:34
